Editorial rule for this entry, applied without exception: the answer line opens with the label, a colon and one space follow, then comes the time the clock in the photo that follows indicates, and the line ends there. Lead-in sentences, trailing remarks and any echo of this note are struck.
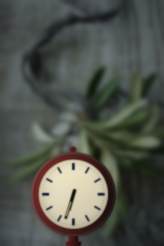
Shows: 6:33
